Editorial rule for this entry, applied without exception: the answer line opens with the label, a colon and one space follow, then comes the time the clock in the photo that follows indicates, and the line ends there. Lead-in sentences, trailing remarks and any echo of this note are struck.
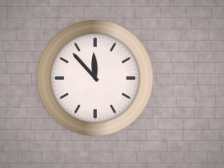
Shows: 11:53
